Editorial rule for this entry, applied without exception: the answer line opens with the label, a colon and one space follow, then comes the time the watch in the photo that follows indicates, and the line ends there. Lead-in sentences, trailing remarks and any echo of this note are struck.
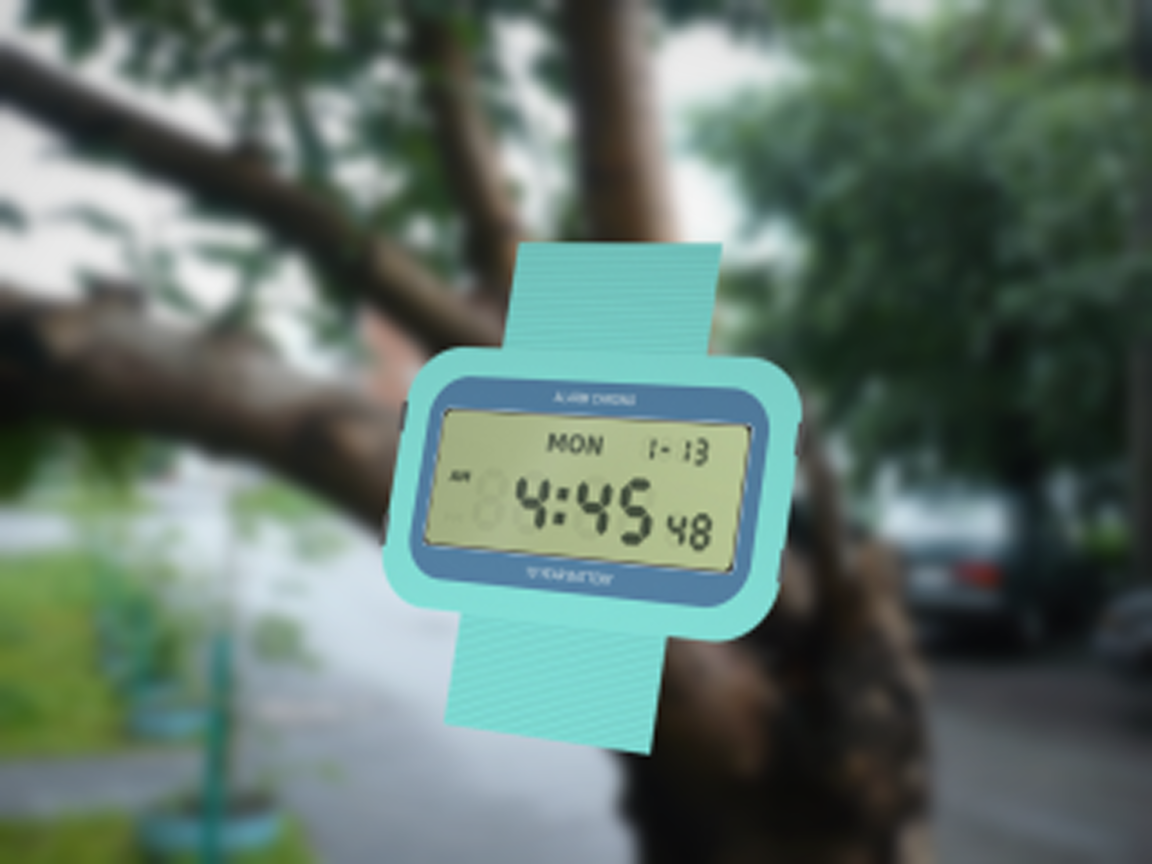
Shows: 4:45:48
